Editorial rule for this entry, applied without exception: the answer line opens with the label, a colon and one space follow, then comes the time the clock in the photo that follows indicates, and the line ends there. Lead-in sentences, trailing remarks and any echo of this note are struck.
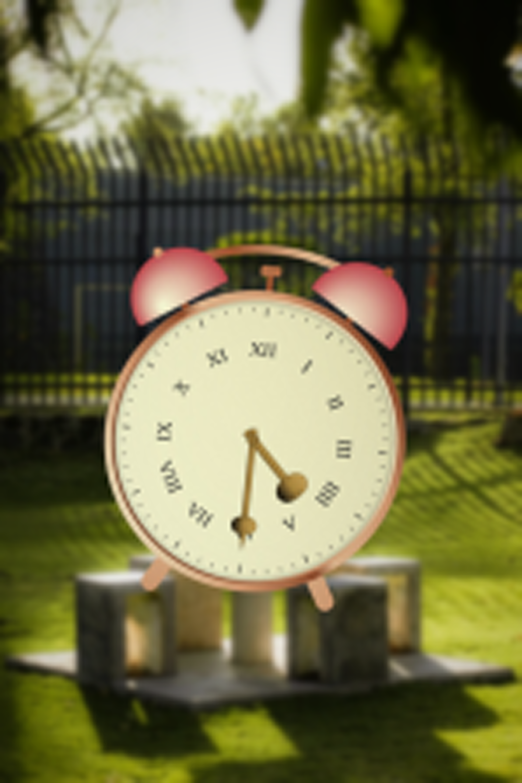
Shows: 4:30
